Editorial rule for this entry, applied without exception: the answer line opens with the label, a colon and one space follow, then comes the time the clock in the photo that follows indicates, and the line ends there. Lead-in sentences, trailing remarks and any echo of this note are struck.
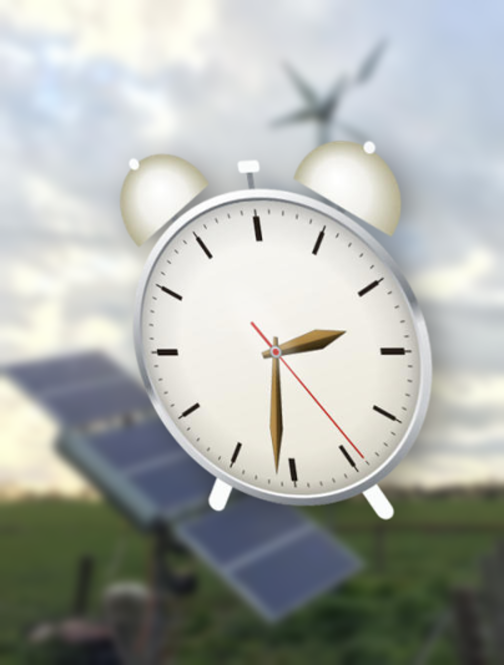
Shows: 2:31:24
